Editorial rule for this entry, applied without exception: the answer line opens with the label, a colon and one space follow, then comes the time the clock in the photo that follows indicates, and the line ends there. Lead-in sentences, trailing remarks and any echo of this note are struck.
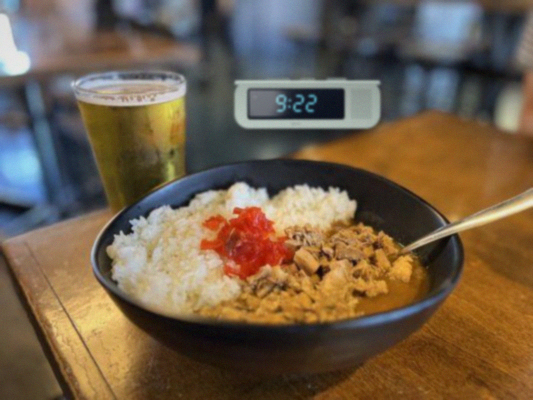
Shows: 9:22
